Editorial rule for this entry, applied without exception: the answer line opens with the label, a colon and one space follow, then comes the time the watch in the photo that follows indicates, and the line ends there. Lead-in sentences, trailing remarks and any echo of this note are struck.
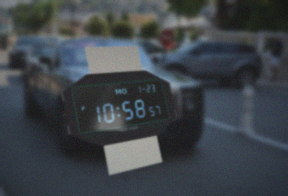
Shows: 10:58
